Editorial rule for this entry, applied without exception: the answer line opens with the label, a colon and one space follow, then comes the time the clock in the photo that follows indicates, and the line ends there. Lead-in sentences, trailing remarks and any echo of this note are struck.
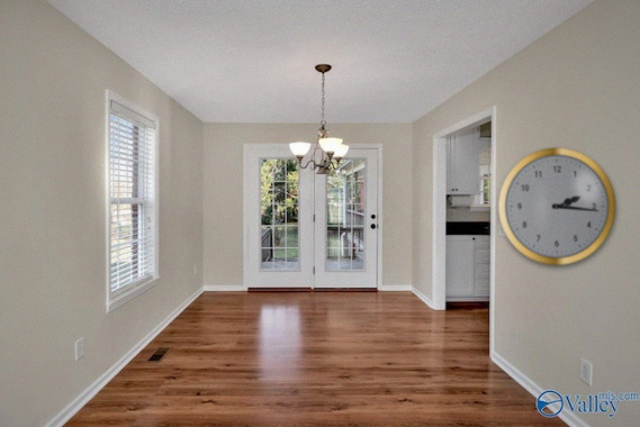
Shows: 2:16
